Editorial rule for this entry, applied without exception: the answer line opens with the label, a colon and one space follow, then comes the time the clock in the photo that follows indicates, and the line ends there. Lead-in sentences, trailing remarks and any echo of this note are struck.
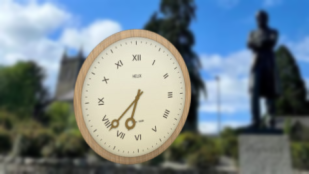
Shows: 6:38
